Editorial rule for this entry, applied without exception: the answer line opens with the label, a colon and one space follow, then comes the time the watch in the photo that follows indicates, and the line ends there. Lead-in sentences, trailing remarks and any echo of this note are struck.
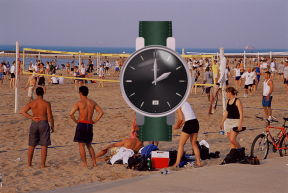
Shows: 2:00
